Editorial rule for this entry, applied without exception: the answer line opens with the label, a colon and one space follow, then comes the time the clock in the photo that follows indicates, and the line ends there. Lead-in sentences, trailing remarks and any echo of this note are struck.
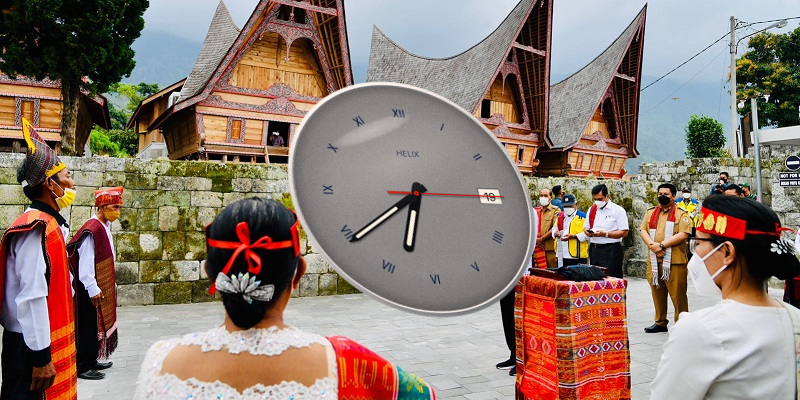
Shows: 6:39:15
